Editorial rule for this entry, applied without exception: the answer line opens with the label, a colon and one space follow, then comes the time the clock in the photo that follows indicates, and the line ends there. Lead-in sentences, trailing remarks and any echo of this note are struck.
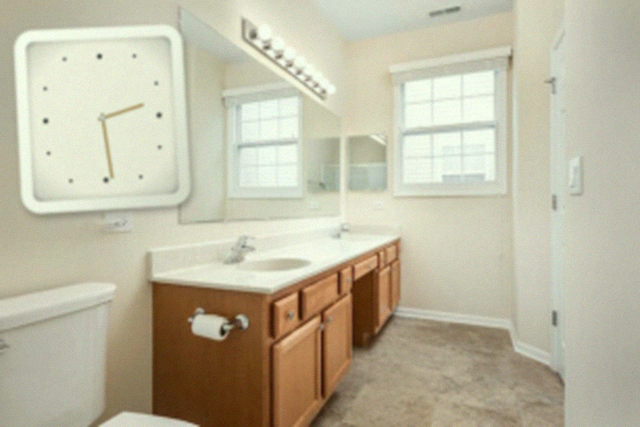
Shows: 2:29
